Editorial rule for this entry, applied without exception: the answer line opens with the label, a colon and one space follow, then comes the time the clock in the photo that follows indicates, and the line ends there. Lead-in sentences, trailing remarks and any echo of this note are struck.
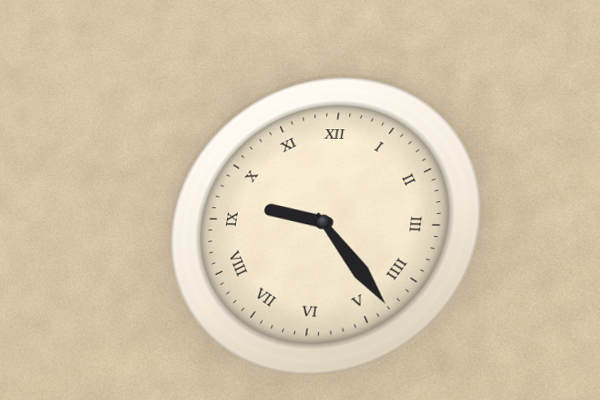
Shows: 9:23
